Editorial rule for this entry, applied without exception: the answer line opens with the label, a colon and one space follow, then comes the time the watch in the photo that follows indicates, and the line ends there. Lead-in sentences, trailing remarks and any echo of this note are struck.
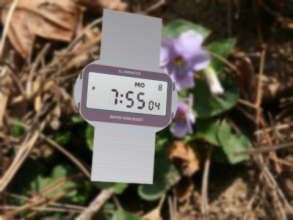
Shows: 7:55:04
